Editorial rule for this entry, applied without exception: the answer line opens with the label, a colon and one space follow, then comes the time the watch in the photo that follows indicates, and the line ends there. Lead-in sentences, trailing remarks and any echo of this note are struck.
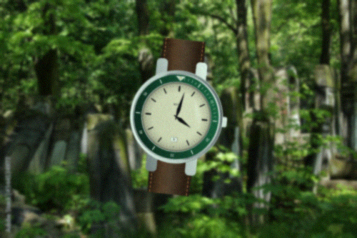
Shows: 4:02
